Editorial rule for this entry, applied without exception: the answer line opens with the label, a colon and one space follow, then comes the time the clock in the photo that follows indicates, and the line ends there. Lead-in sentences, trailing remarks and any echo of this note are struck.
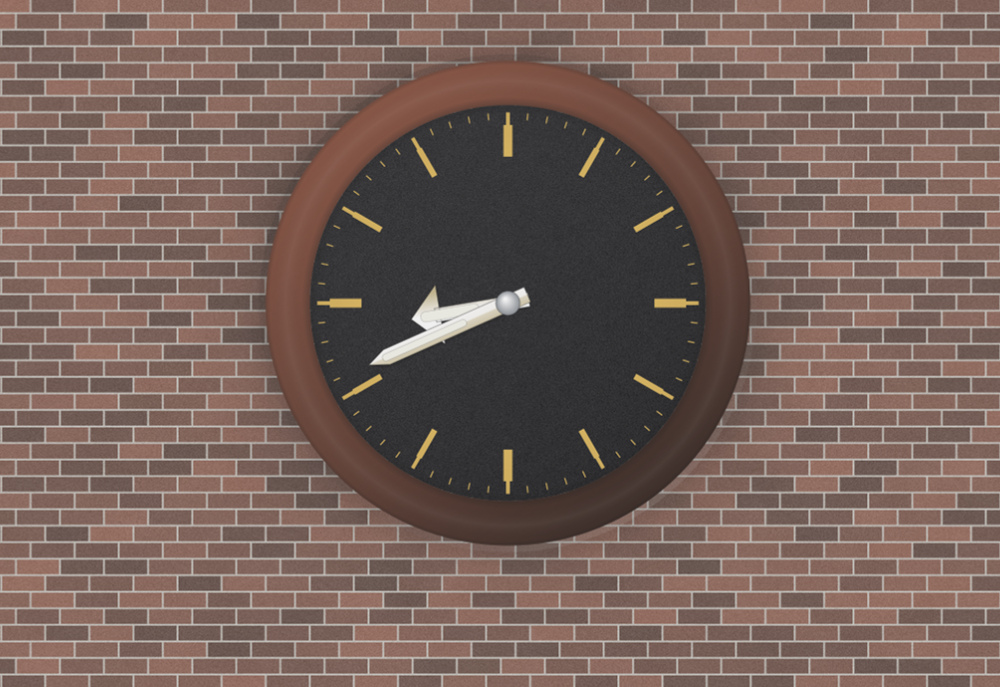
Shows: 8:41
